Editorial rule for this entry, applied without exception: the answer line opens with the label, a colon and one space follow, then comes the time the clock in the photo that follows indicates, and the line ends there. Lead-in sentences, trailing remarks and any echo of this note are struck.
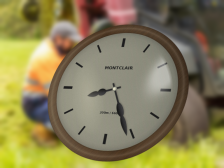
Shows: 8:26
